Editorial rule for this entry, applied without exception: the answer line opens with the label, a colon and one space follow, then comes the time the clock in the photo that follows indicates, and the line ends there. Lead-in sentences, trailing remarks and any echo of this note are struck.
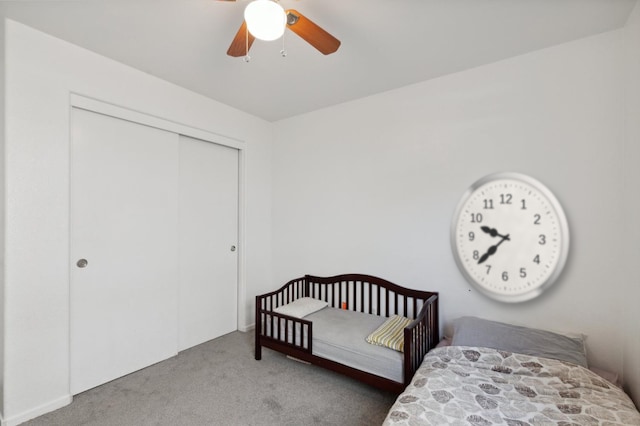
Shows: 9:38
